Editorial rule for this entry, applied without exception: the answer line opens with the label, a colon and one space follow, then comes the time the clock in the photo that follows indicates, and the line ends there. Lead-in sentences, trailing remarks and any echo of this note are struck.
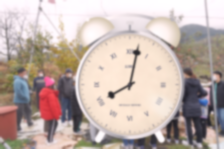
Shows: 8:02
